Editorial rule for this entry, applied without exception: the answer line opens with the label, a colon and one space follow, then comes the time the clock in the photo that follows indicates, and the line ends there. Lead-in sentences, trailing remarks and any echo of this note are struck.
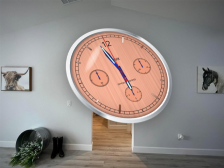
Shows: 5:58
